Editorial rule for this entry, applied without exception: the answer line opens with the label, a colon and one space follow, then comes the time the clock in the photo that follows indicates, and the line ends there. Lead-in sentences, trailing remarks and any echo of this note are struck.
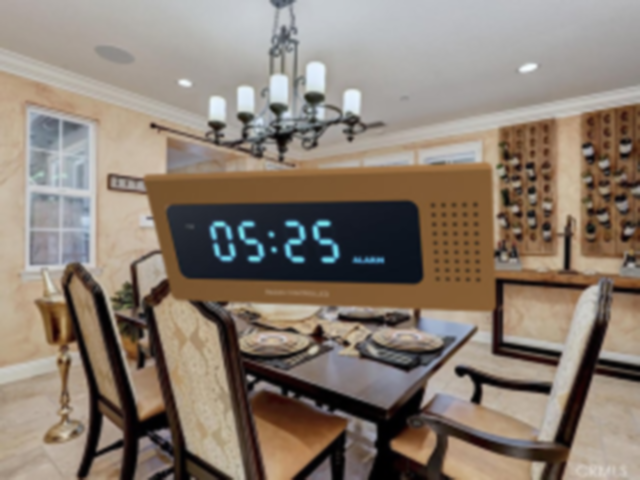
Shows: 5:25
